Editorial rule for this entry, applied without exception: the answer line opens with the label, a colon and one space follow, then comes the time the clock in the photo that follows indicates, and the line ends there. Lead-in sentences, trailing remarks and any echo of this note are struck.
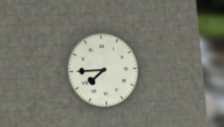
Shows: 7:45
